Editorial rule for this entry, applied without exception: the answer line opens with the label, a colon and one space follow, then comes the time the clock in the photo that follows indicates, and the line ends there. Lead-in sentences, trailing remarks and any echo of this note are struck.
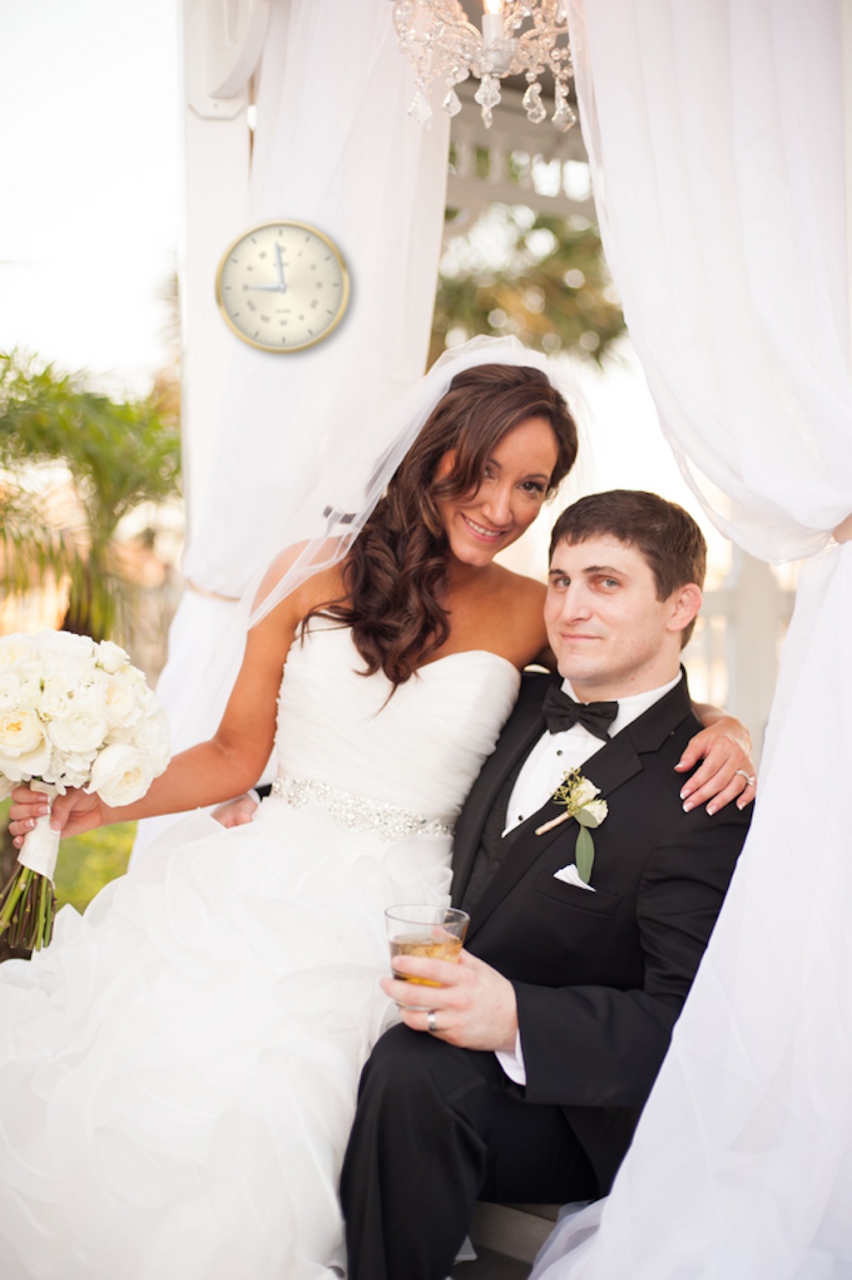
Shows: 8:59
